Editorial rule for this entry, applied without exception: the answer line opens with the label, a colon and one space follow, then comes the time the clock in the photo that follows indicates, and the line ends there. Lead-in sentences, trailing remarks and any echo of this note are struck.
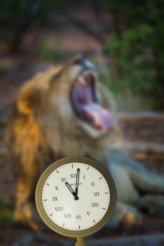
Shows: 11:02
